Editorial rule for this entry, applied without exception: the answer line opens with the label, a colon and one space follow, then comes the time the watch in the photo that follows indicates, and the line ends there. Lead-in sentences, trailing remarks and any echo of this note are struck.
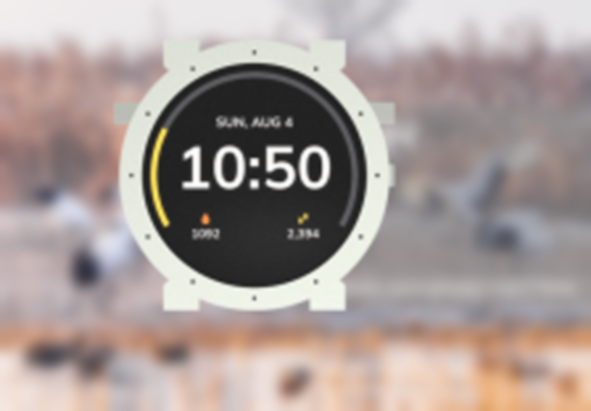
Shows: 10:50
